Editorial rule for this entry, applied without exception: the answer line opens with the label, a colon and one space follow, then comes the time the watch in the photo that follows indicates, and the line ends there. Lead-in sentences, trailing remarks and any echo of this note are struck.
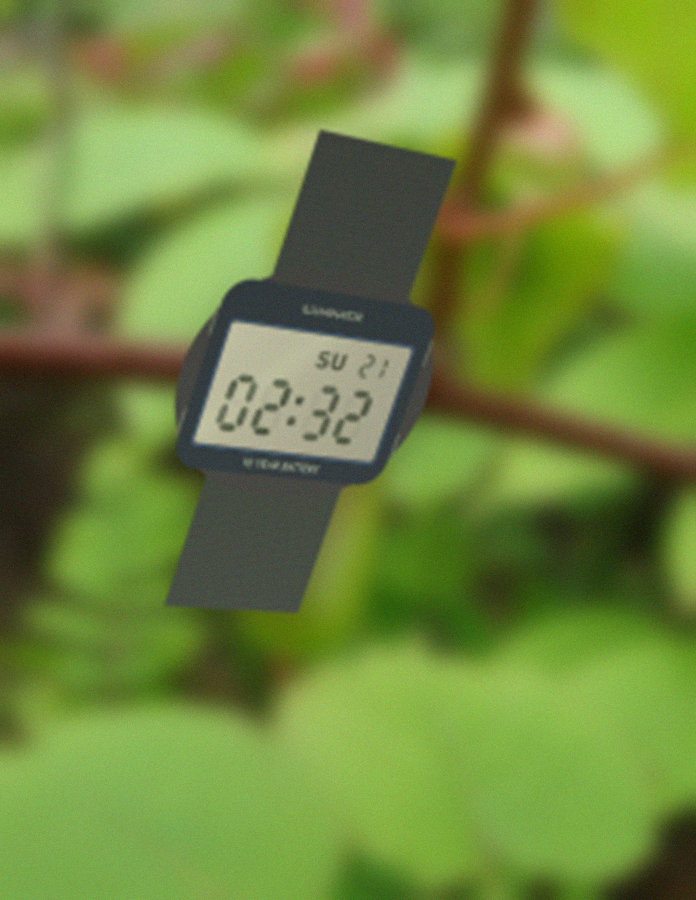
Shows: 2:32
